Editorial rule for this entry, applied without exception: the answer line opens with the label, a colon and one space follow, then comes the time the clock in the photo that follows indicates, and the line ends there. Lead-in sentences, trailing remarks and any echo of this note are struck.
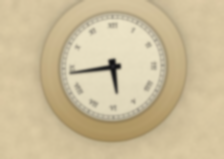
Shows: 5:44
